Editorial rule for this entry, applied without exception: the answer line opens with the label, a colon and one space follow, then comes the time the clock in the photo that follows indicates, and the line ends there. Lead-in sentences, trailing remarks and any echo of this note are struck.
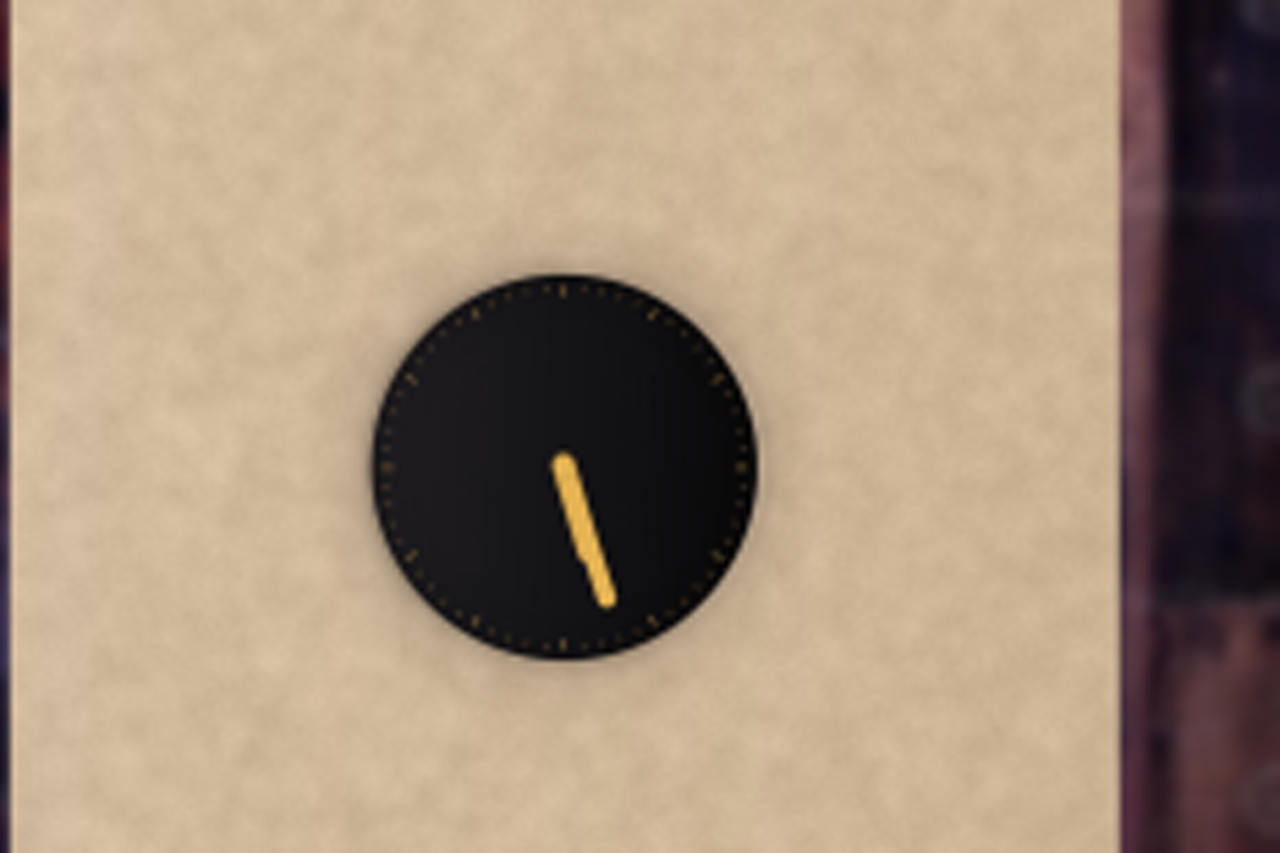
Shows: 5:27
